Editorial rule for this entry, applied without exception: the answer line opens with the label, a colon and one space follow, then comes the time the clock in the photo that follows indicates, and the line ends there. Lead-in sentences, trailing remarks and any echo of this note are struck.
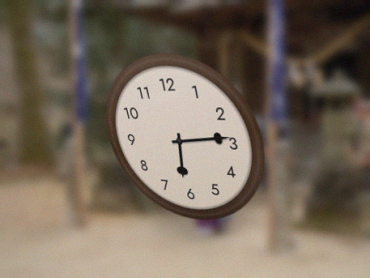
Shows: 6:14
